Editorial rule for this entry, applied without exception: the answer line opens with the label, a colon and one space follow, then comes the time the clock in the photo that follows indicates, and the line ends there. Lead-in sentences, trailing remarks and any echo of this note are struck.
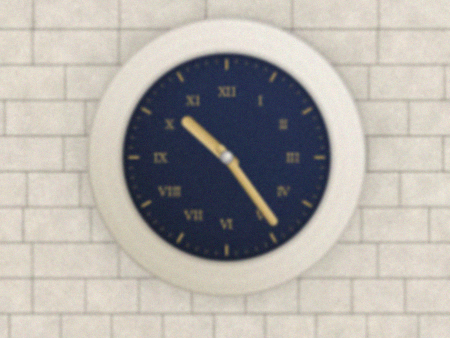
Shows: 10:24
